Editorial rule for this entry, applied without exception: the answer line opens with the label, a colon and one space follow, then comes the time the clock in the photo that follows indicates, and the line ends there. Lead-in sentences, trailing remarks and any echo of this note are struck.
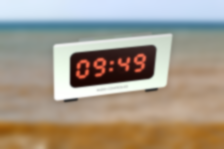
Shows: 9:49
